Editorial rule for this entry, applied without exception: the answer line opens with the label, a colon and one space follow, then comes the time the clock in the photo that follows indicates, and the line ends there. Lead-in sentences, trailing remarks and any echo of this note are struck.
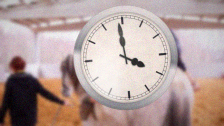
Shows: 3:59
